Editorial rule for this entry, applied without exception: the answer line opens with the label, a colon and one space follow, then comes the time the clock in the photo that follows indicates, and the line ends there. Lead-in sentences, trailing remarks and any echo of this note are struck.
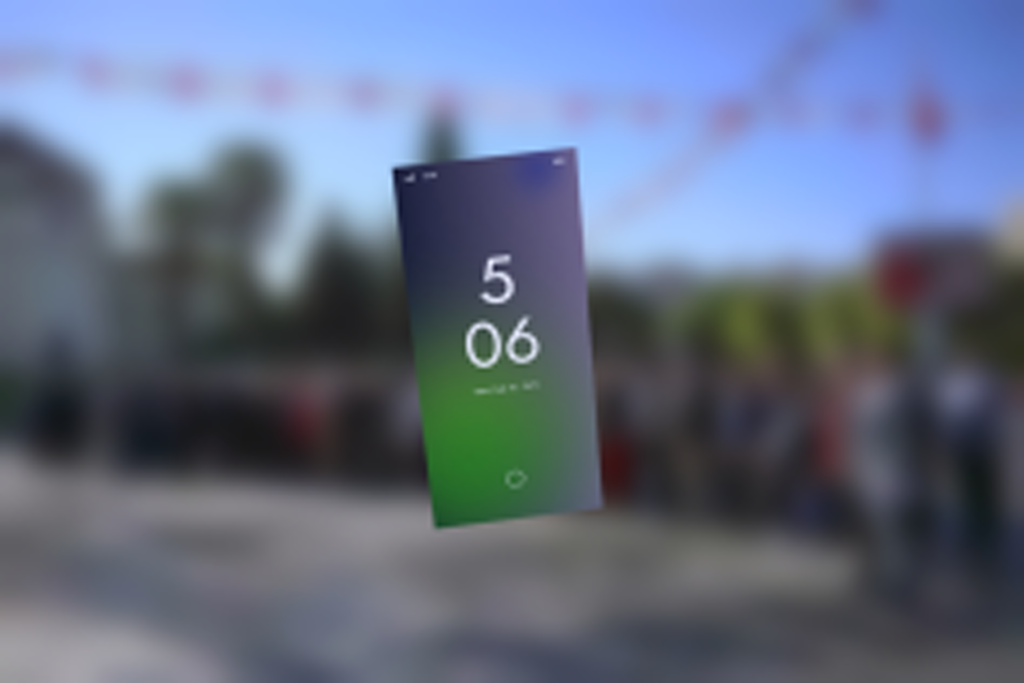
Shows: 5:06
